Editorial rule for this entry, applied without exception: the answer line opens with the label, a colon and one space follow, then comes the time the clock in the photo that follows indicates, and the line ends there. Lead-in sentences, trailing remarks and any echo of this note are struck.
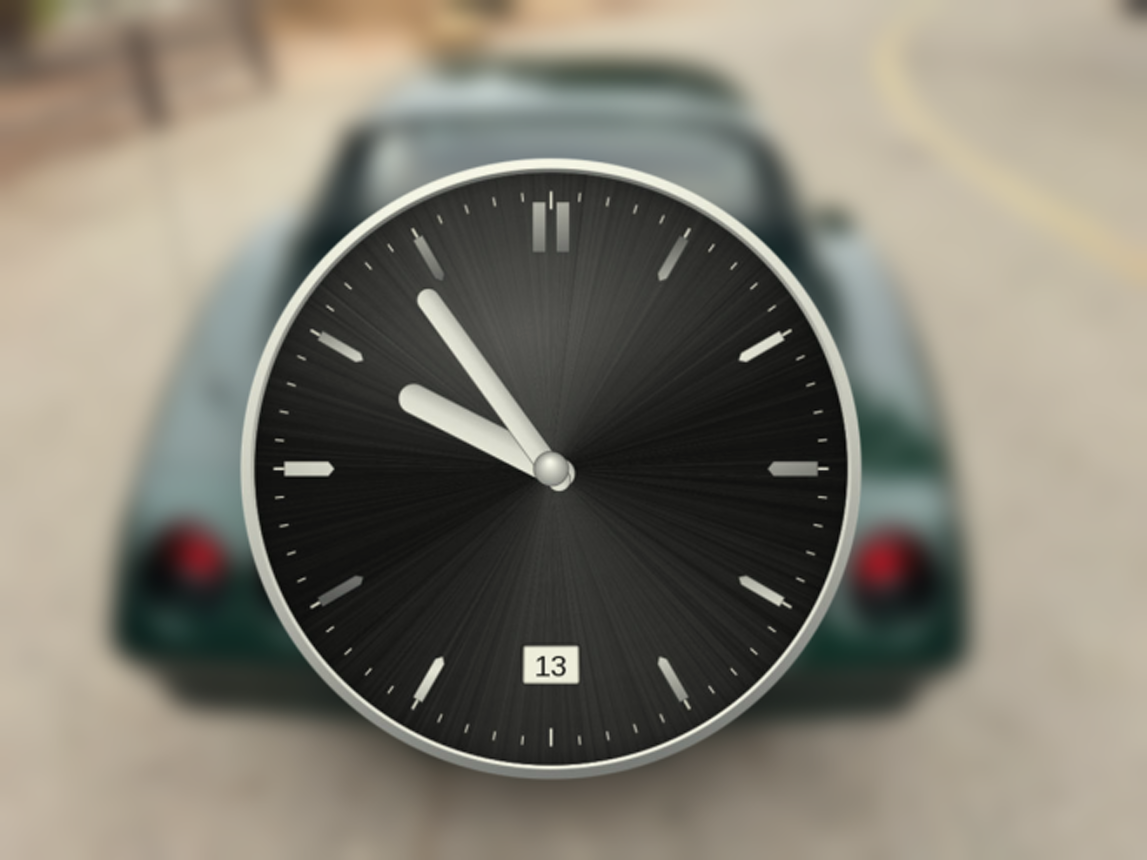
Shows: 9:54
